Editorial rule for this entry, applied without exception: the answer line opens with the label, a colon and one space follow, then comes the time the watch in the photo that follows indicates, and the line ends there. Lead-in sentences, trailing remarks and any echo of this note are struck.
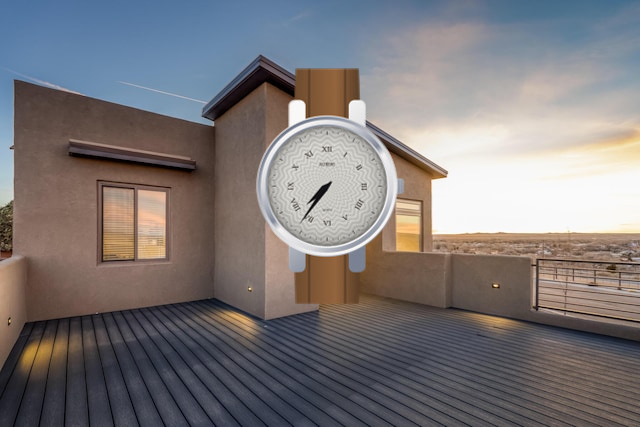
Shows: 7:36
